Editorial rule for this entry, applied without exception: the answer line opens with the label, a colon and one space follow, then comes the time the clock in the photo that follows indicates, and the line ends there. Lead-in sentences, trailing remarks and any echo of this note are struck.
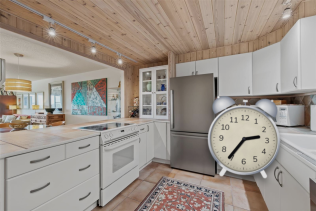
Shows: 2:36
